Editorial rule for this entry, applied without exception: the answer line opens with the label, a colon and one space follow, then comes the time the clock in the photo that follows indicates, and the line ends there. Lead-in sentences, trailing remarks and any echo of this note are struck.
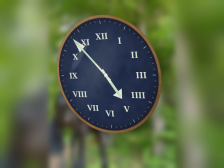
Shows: 4:53
